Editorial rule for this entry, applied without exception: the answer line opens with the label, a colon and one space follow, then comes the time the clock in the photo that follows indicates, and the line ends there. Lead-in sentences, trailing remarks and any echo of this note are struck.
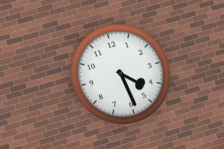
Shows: 4:29
